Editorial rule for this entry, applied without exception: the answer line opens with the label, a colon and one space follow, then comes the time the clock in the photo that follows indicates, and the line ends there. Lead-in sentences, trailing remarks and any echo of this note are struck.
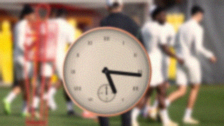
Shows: 5:16
